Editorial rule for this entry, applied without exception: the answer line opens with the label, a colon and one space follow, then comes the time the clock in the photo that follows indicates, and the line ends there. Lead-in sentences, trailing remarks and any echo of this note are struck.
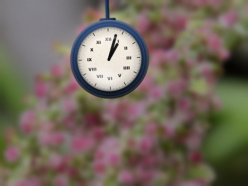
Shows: 1:03
